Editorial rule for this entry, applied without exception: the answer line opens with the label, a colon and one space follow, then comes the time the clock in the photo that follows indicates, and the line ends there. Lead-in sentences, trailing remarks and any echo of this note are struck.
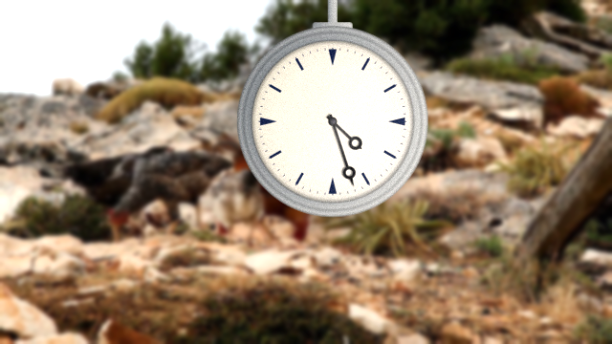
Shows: 4:27
